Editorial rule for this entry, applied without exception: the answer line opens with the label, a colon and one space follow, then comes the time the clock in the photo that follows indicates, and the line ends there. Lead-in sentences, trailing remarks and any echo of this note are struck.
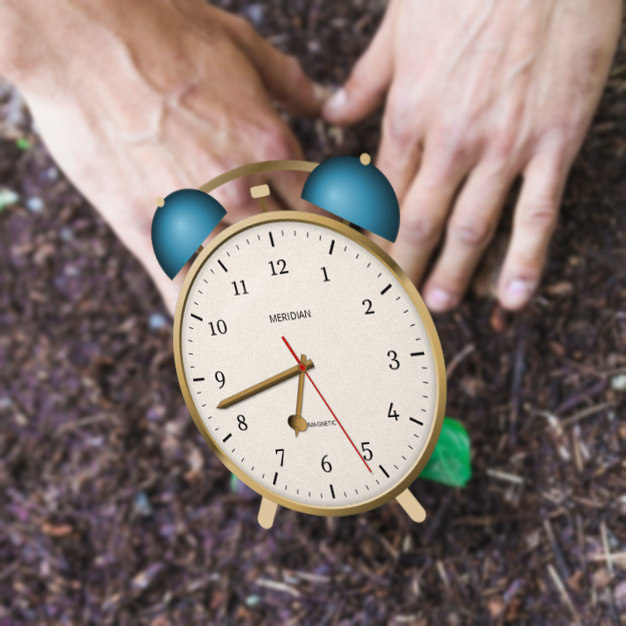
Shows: 6:42:26
